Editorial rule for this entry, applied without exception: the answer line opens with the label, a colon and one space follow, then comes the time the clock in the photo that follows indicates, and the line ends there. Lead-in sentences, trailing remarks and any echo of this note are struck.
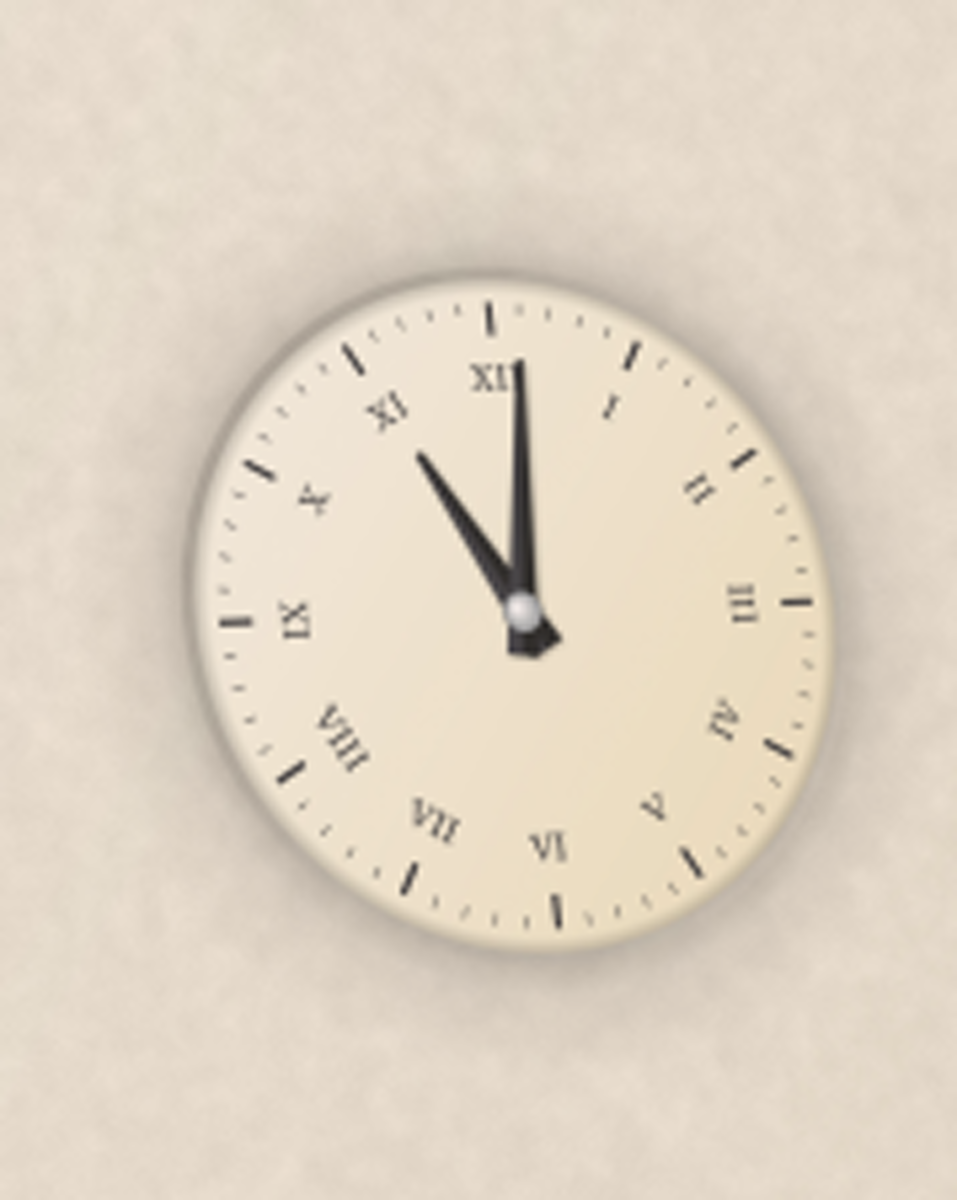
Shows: 11:01
